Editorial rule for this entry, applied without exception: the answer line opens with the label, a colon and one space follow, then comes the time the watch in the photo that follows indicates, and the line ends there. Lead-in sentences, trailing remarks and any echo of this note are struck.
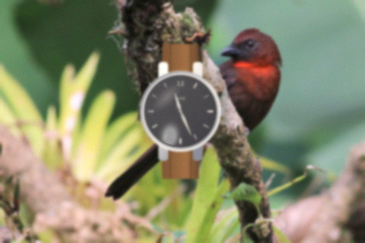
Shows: 11:26
